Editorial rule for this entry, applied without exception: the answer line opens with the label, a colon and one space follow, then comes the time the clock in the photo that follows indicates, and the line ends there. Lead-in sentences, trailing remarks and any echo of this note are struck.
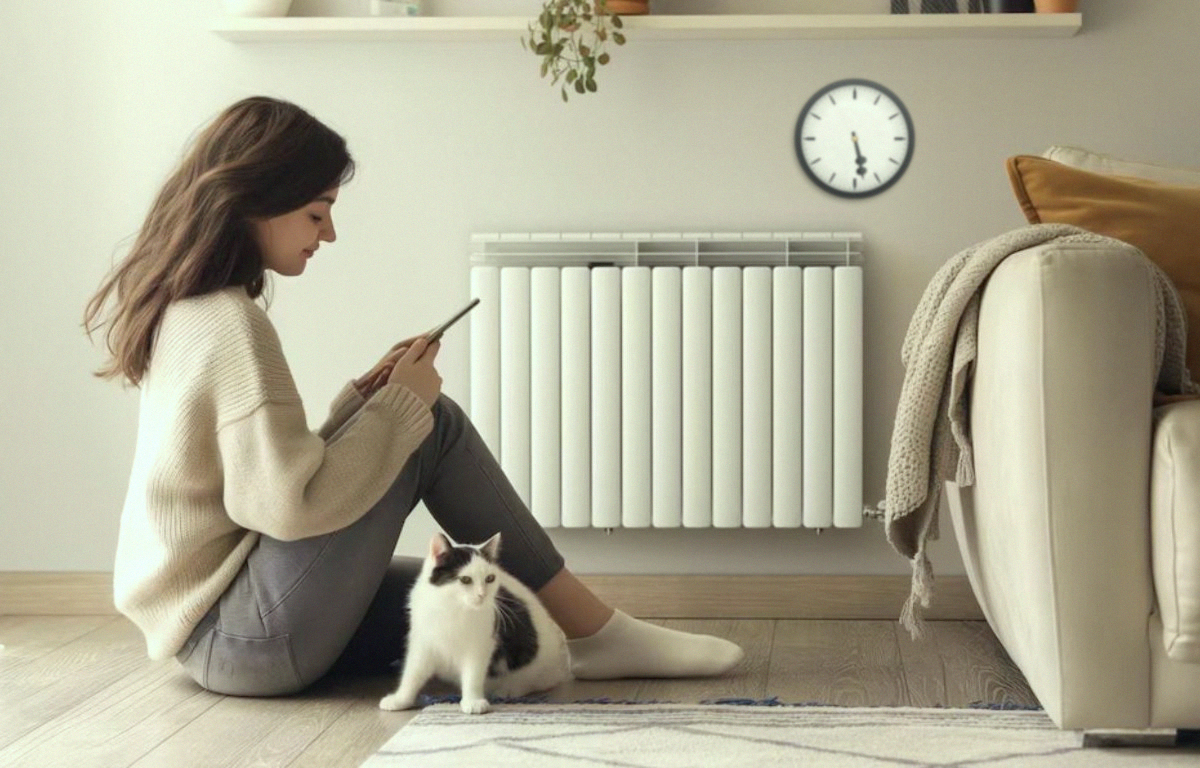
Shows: 5:28
